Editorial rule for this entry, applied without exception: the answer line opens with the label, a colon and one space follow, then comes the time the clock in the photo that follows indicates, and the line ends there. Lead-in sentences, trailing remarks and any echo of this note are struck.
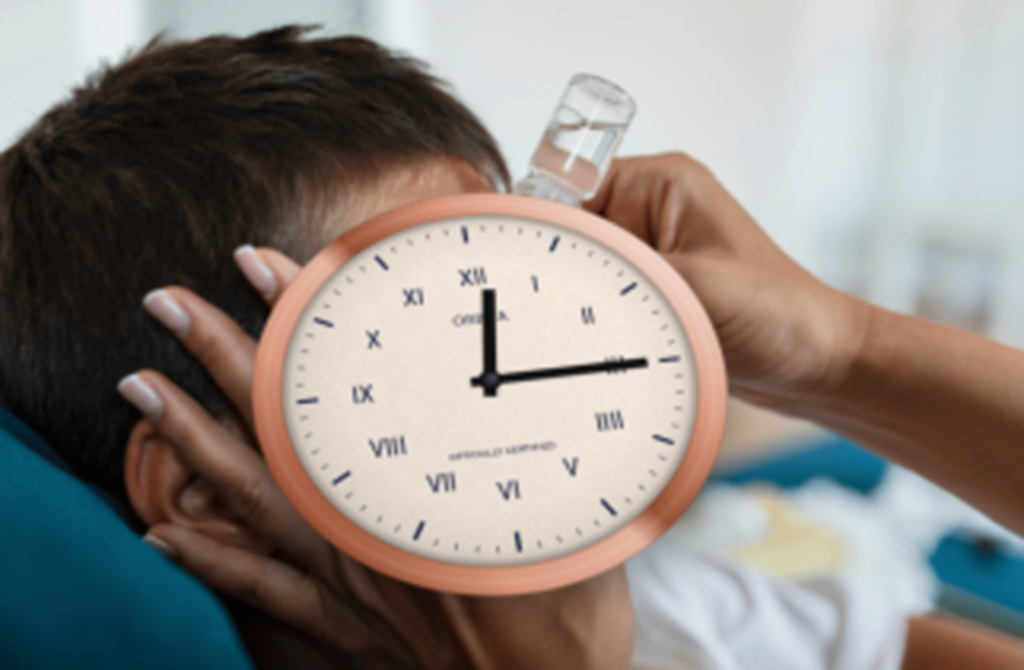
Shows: 12:15
